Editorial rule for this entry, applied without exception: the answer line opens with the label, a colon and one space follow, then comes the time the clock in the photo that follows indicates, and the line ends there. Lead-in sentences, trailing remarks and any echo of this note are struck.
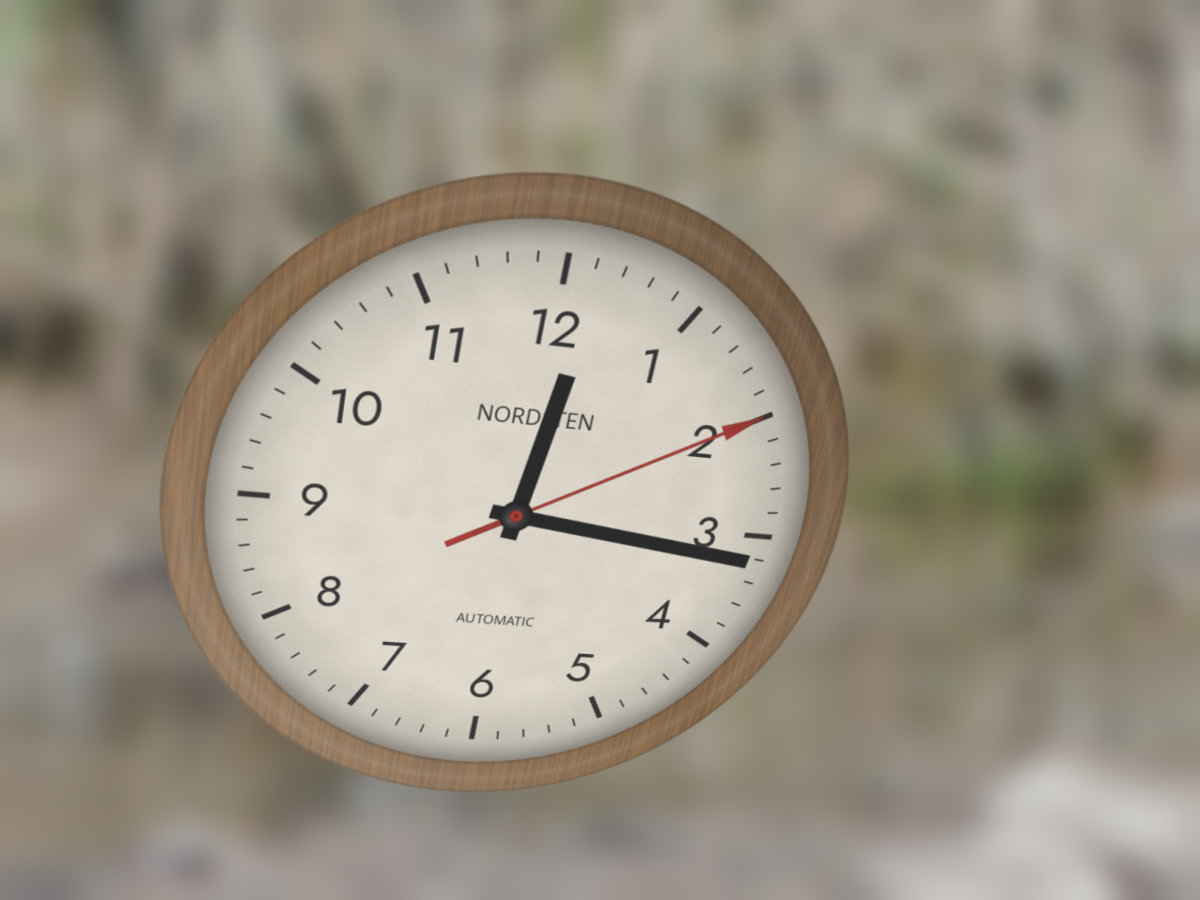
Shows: 12:16:10
